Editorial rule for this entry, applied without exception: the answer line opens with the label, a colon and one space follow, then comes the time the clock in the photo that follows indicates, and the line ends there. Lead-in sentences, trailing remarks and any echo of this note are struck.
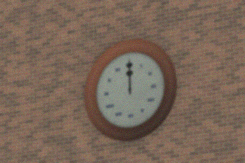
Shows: 12:00
